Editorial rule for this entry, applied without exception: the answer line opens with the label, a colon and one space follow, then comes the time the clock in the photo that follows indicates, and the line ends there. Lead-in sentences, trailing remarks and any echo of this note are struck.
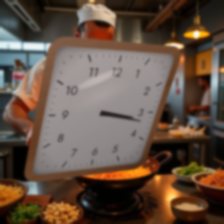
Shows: 3:17
